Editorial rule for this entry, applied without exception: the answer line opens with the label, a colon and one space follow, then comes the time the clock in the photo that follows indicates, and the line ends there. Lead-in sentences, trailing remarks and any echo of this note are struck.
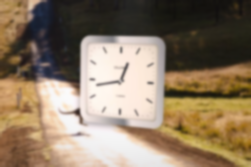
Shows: 12:43
